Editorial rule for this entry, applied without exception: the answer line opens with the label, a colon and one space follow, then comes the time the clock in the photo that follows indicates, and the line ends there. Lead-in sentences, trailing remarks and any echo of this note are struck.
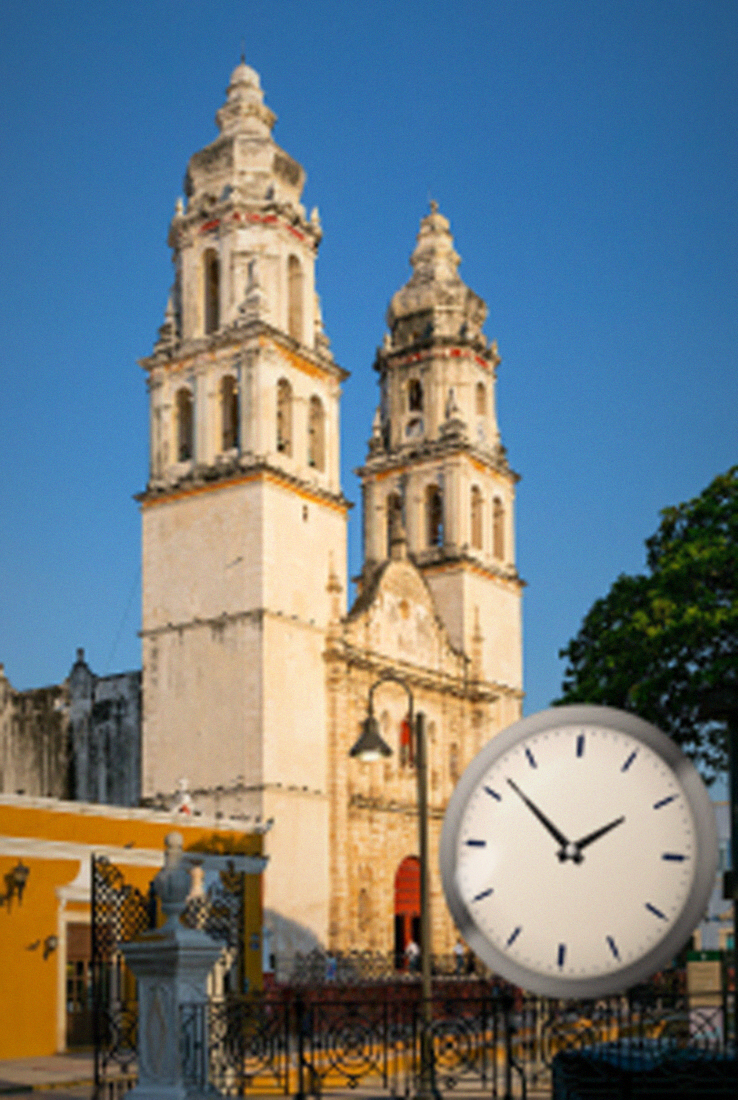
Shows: 1:52
